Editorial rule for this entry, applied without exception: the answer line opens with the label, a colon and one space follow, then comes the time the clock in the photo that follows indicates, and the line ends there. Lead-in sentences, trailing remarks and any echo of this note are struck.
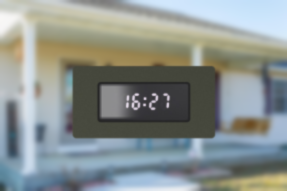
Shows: 16:27
